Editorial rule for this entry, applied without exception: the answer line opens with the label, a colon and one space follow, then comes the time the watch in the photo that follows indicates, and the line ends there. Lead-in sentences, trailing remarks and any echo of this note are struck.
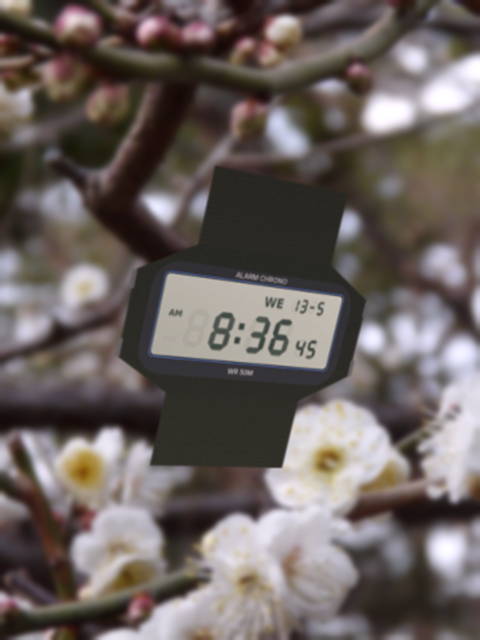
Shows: 8:36:45
